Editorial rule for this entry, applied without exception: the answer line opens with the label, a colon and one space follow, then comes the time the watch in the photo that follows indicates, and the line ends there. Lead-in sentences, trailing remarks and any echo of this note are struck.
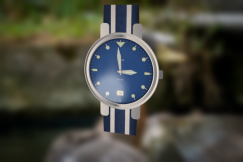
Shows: 2:59
